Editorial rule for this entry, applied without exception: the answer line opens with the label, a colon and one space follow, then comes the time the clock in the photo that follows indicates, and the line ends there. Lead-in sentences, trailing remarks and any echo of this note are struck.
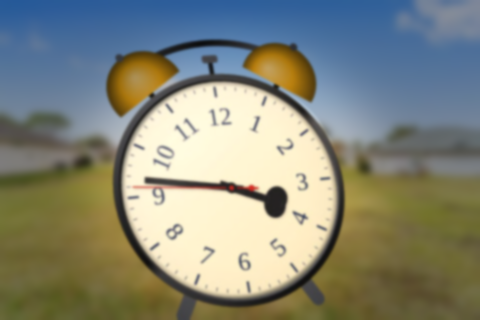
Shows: 3:46:46
